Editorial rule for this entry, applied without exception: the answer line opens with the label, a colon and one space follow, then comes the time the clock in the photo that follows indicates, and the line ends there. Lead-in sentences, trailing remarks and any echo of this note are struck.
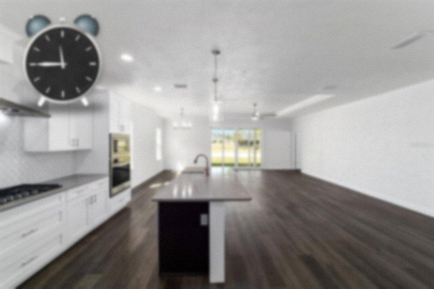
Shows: 11:45
